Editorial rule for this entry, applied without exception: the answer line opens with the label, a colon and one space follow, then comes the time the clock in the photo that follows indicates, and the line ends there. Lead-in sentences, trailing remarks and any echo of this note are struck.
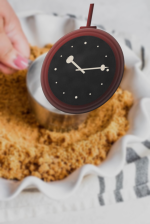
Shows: 10:14
